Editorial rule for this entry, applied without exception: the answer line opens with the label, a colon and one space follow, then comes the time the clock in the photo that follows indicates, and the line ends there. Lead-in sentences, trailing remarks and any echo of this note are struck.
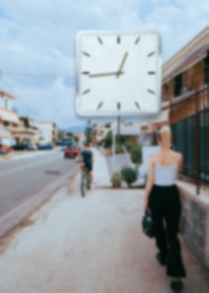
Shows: 12:44
